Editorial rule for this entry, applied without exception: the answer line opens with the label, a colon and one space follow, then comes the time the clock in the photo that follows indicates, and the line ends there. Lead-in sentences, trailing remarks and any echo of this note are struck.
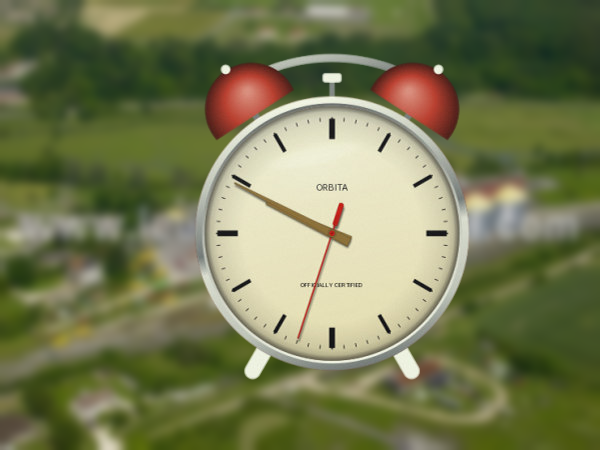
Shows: 9:49:33
